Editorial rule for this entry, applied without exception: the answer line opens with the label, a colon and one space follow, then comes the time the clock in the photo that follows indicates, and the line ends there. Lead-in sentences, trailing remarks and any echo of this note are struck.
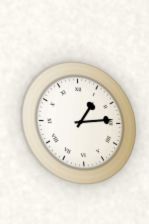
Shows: 1:14
